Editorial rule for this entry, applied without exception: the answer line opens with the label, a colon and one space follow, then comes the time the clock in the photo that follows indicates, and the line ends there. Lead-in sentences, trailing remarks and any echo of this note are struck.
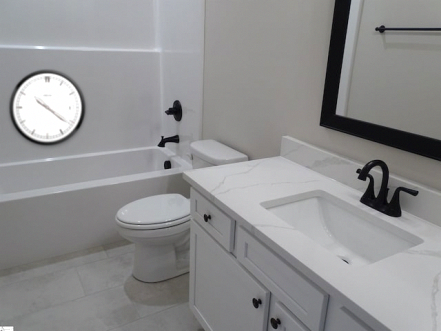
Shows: 10:21
